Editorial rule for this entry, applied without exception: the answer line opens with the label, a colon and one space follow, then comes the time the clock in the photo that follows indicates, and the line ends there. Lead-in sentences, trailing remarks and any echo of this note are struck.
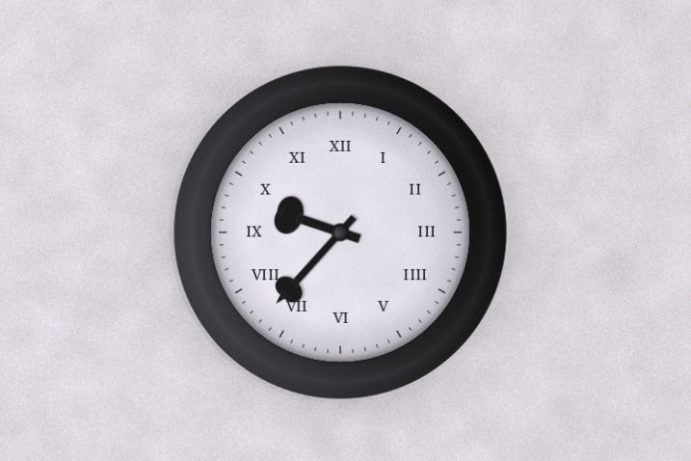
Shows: 9:37
